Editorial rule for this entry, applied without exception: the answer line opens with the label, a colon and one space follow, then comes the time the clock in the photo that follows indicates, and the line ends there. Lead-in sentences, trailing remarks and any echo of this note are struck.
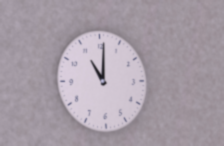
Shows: 11:01
